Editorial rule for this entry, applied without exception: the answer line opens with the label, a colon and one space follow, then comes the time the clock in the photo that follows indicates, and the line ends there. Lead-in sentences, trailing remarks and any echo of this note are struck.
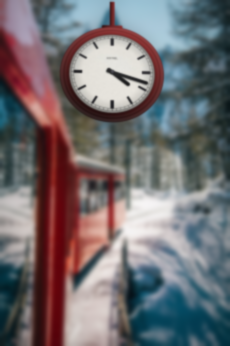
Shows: 4:18
